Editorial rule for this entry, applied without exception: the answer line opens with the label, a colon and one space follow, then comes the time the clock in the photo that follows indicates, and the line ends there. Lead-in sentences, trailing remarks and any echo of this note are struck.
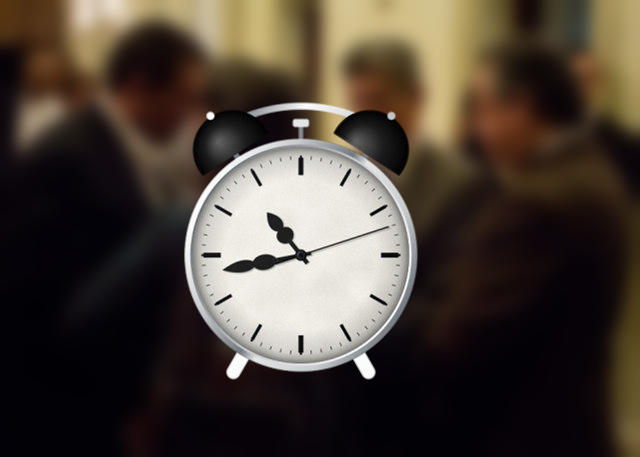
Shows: 10:43:12
